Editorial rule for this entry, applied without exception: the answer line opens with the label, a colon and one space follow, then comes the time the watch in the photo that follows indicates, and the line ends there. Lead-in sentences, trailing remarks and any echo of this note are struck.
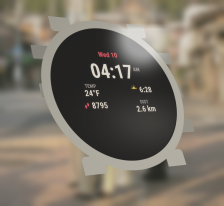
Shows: 4:17
